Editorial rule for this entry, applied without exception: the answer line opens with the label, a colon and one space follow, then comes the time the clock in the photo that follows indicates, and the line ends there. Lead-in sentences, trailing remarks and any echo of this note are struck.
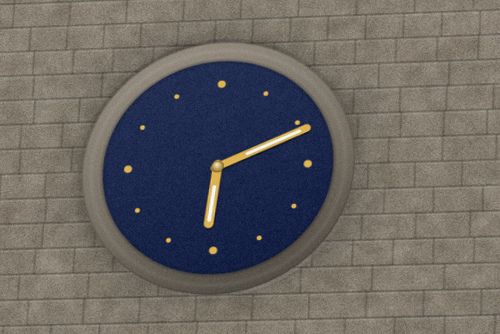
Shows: 6:11
